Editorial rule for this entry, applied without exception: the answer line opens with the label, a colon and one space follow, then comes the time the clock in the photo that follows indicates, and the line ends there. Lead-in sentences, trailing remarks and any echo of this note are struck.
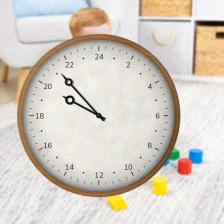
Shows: 19:53
